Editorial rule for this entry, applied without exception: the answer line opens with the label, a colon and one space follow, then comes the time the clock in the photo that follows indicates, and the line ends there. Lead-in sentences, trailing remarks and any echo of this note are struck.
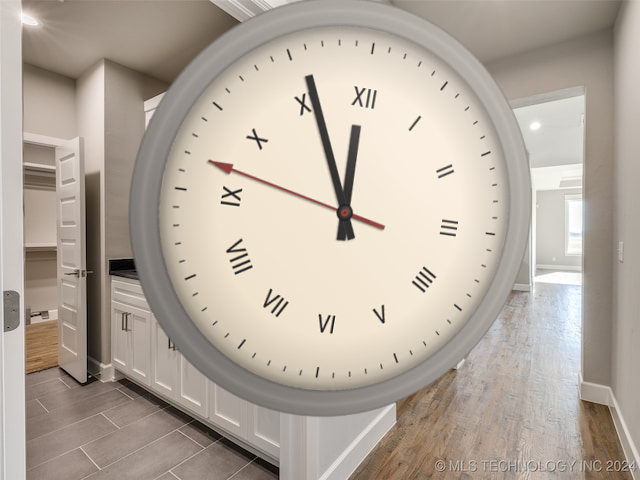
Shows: 11:55:47
